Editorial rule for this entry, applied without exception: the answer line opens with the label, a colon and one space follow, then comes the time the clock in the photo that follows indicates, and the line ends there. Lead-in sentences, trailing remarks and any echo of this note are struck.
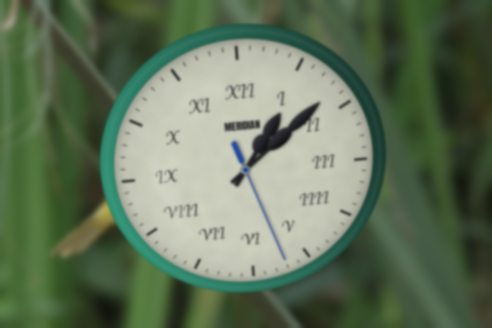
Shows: 1:08:27
